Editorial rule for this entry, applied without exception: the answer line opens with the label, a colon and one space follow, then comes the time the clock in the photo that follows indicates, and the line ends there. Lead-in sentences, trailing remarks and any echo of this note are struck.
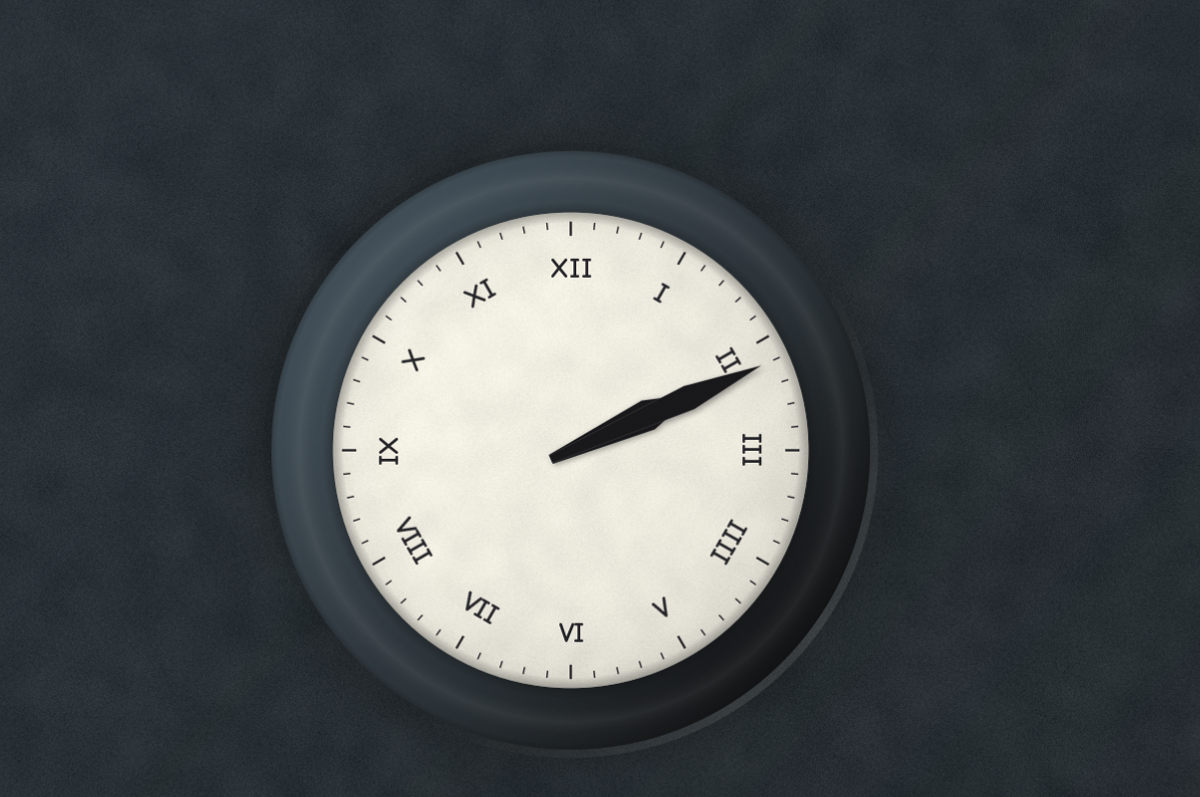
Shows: 2:11
